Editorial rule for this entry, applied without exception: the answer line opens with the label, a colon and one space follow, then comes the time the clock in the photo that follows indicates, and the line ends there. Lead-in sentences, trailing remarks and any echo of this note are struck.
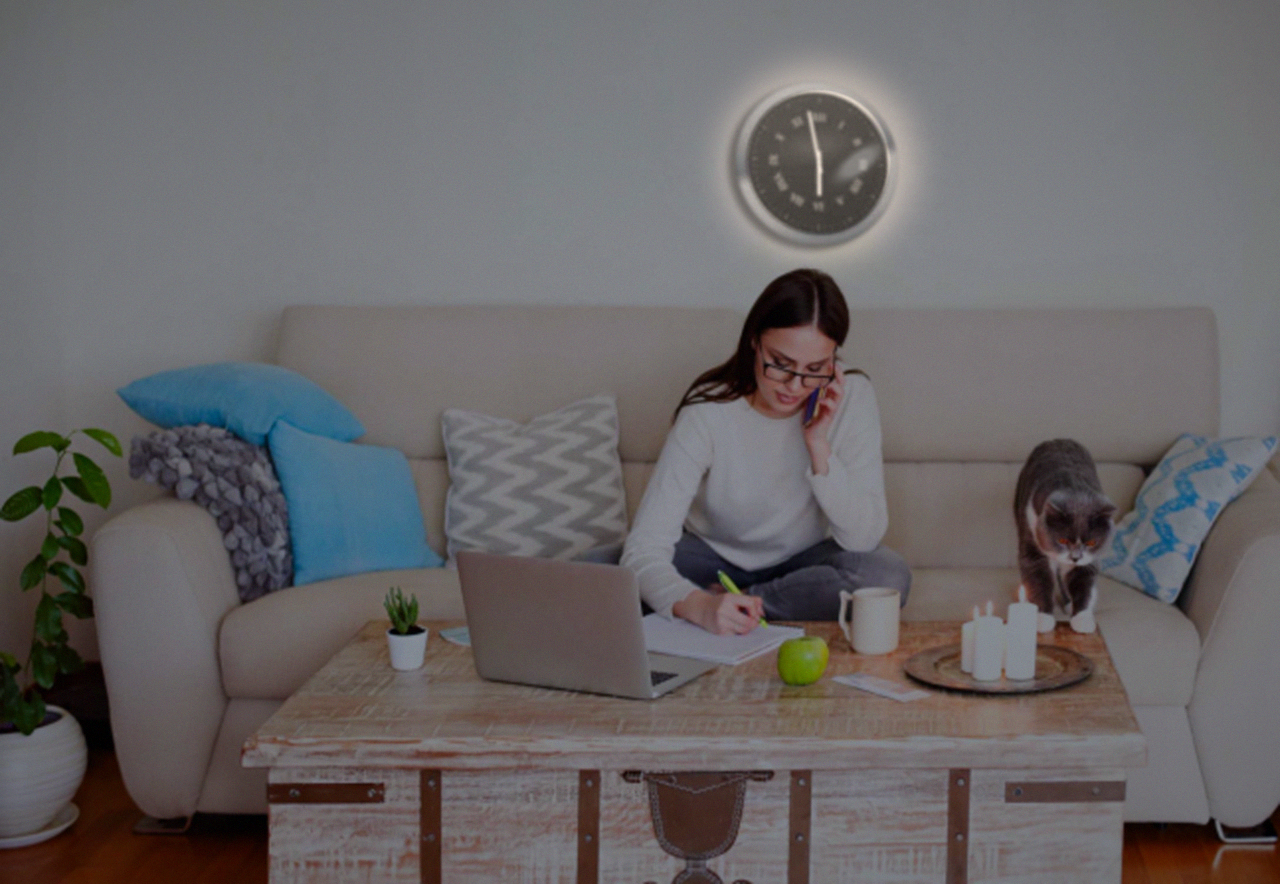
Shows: 5:58
